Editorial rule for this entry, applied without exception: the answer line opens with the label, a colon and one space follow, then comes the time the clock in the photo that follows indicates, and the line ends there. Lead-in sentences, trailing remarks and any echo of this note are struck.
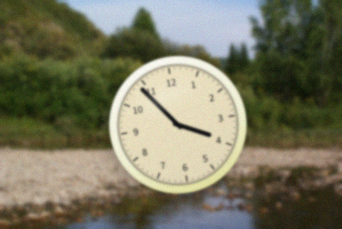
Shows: 3:54
